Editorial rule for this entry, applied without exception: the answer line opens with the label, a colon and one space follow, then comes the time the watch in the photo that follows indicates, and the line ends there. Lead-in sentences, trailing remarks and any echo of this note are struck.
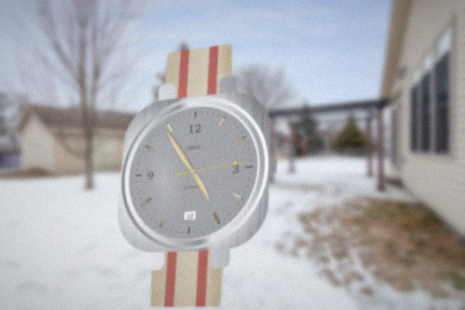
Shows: 4:54:14
